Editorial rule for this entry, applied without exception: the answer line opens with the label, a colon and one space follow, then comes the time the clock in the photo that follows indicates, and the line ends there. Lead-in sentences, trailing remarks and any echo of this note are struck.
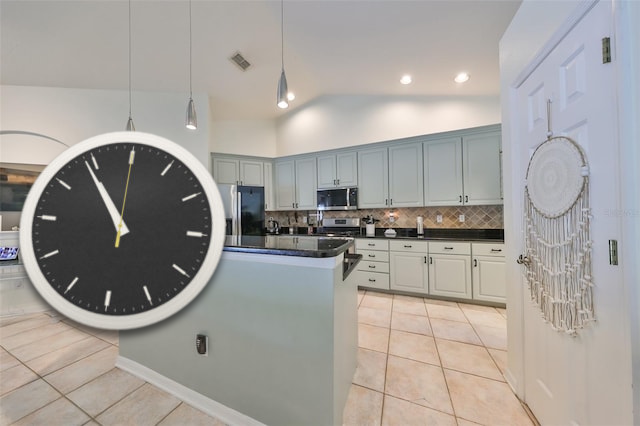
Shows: 10:54:00
